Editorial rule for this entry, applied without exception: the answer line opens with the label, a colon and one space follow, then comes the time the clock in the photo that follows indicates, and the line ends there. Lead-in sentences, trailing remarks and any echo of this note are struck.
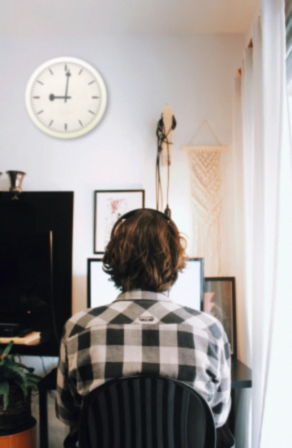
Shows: 9:01
